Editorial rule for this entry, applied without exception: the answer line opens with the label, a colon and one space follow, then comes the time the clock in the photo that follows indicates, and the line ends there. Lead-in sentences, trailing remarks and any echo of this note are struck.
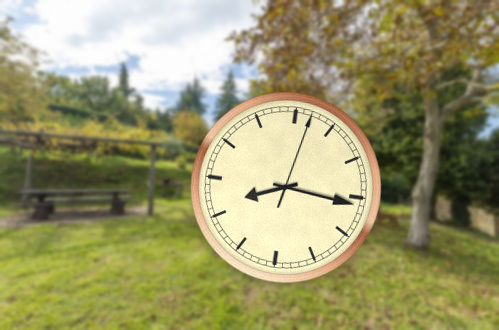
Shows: 8:16:02
